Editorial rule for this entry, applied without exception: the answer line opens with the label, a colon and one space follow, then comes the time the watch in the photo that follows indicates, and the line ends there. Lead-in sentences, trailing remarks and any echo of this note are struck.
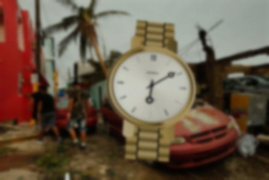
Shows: 6:09
